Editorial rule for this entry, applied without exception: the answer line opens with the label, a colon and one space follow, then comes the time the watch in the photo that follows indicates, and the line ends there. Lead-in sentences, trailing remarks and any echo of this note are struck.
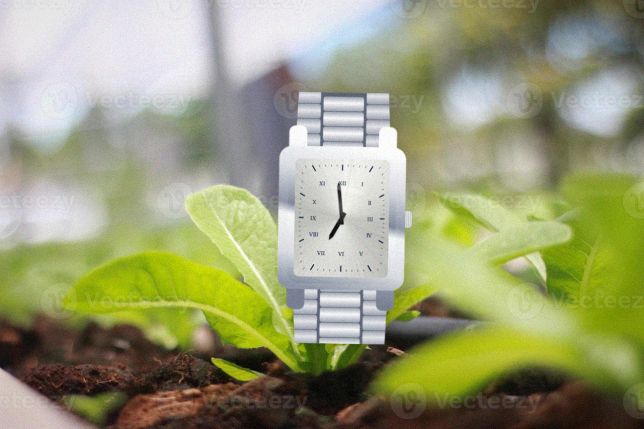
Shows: 6:59
